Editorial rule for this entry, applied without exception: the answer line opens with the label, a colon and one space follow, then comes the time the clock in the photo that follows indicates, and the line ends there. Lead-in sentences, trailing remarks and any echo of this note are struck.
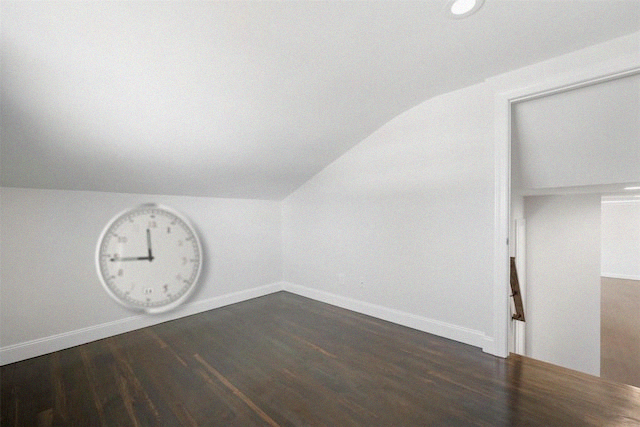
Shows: 11:44
